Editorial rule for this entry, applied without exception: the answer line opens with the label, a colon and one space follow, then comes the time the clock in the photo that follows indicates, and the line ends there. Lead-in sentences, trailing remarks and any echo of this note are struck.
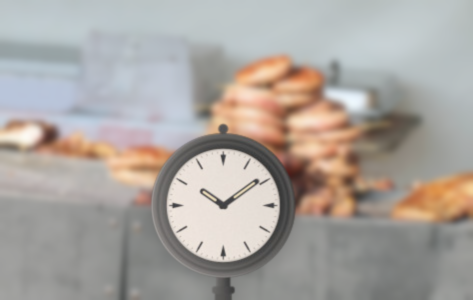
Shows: 10:09
